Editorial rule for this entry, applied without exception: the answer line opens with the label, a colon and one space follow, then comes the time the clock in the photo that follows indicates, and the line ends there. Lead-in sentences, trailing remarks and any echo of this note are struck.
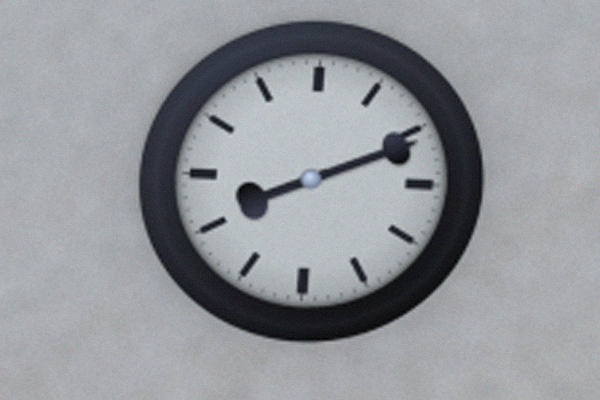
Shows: 8:11
